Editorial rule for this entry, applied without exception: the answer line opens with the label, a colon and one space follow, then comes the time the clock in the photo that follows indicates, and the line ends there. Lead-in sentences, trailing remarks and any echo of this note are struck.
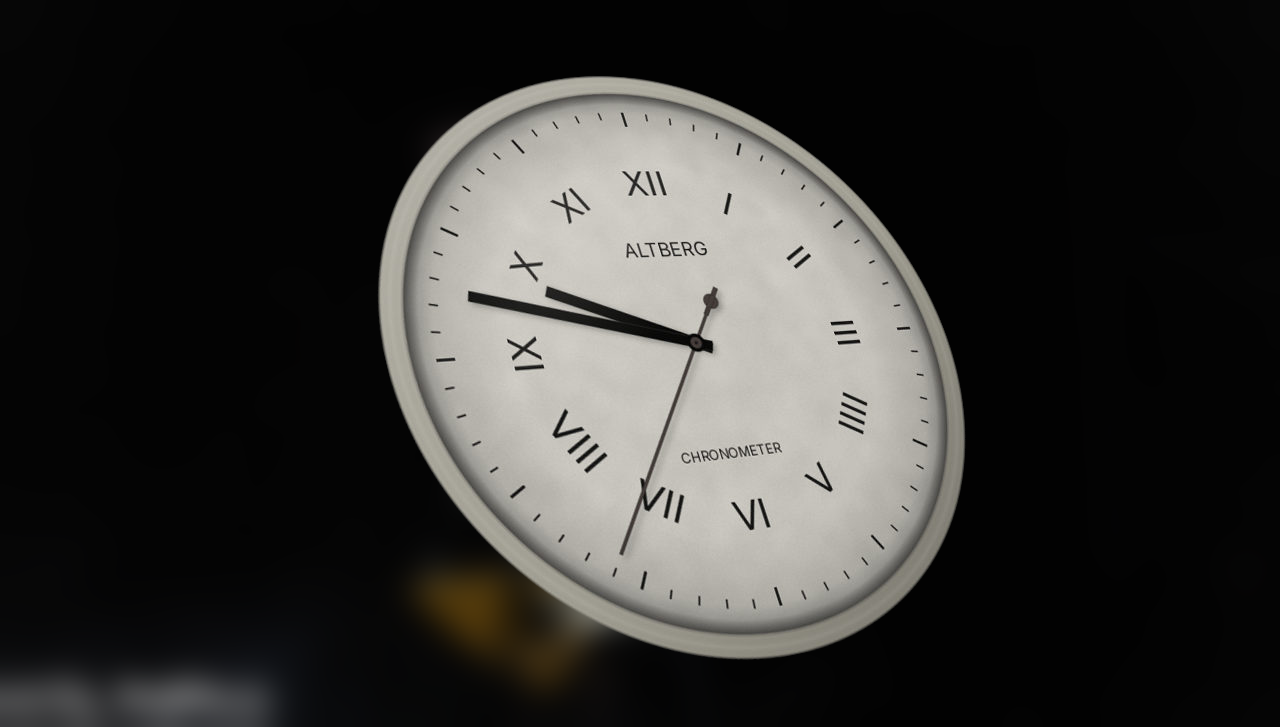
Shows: 9:47:36
